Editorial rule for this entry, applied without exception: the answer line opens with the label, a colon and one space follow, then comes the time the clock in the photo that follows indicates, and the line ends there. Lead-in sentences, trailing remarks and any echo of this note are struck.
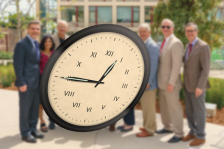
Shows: 12:45
